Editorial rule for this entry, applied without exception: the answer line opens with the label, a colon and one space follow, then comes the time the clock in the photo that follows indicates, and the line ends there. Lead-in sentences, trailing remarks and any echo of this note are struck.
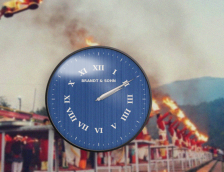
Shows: 2:10
